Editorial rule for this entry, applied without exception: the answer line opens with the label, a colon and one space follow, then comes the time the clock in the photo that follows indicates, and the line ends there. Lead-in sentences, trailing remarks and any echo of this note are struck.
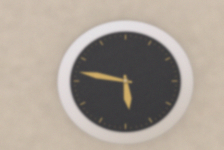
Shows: 5:47
